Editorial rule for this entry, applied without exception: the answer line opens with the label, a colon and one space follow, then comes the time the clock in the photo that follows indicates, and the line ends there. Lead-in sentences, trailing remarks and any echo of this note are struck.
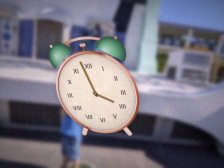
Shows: 3:58
